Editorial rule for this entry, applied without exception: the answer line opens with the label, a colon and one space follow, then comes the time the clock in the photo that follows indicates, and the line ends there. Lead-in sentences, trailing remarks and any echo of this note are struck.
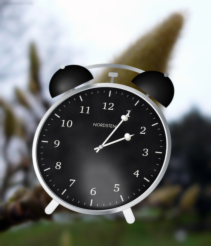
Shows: 2:05
